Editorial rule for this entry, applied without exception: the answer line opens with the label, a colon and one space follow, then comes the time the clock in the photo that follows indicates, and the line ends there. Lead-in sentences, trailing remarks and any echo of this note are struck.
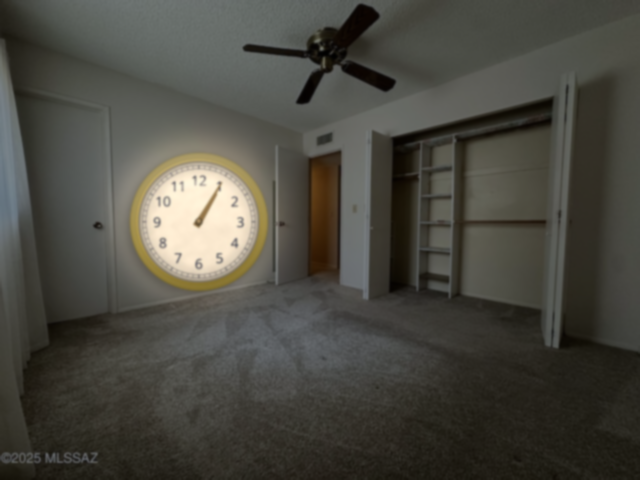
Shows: 1:05
